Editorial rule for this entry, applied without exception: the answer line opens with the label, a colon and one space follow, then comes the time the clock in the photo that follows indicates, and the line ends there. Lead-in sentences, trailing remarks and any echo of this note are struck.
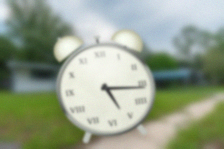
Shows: 5:16
